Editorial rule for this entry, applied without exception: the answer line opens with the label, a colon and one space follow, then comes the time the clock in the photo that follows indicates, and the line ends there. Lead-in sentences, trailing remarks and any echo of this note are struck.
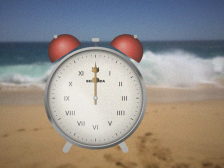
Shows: 12:00
